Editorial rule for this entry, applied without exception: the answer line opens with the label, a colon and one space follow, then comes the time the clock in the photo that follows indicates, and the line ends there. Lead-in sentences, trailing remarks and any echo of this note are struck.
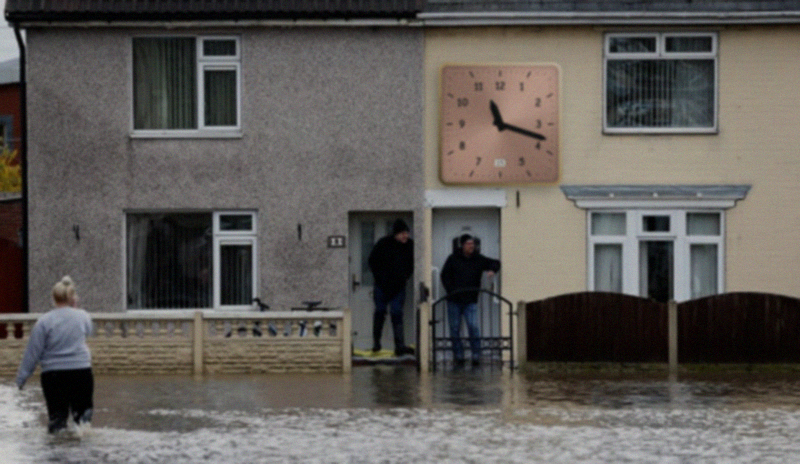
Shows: 11:18
